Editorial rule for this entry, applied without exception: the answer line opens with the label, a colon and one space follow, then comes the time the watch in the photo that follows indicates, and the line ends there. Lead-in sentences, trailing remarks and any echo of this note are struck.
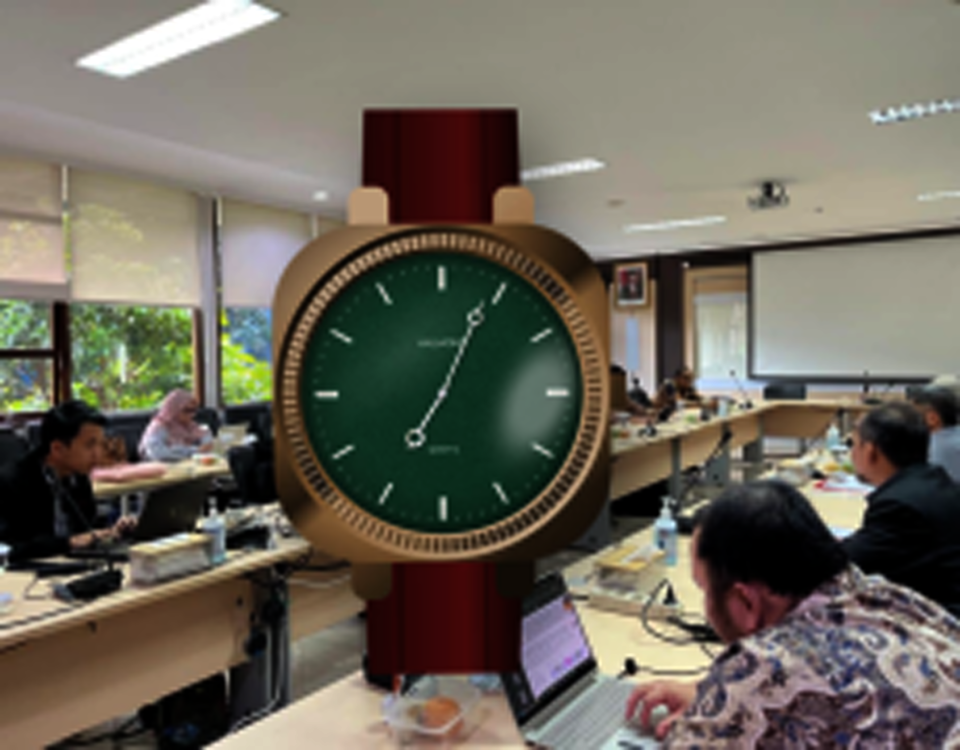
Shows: 7:04
